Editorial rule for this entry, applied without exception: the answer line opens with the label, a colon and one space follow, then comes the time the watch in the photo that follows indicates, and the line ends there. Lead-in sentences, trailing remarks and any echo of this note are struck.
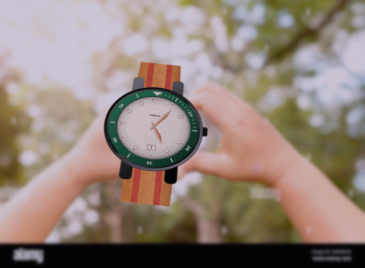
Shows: 5:06
